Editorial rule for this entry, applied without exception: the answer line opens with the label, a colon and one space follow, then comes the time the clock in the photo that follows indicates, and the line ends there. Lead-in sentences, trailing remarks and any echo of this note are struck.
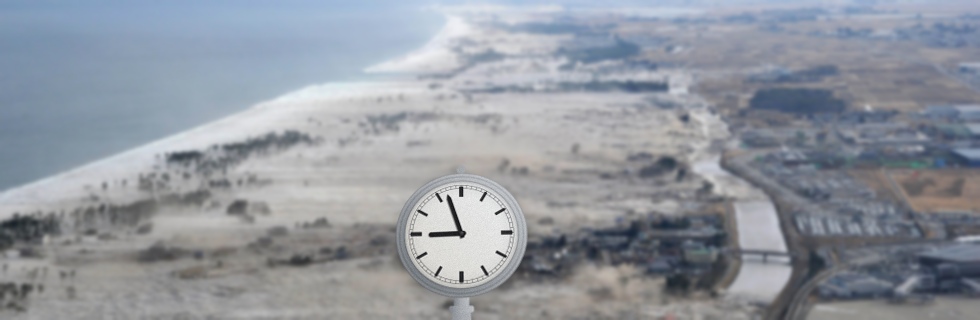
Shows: 8:57
